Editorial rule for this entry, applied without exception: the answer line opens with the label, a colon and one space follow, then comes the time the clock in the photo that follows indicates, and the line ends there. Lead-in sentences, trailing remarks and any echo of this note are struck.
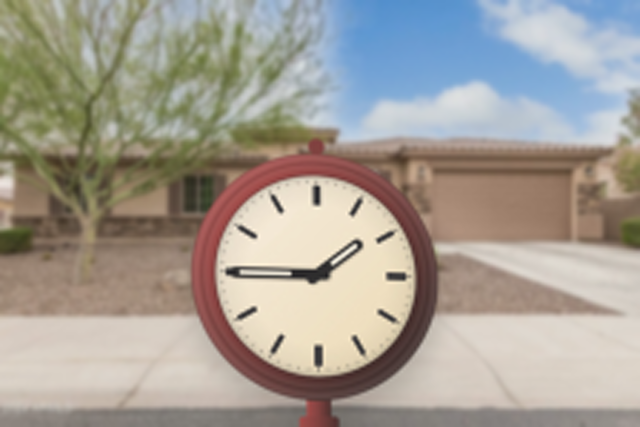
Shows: 1:45
